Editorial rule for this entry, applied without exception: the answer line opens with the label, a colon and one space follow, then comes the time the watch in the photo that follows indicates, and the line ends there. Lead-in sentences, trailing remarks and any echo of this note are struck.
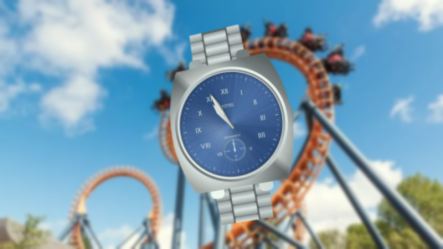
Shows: 10:56
